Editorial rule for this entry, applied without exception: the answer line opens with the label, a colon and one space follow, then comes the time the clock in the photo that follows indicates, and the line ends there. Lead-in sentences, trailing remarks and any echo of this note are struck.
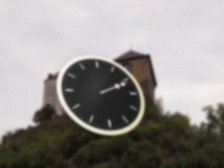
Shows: 2:11
